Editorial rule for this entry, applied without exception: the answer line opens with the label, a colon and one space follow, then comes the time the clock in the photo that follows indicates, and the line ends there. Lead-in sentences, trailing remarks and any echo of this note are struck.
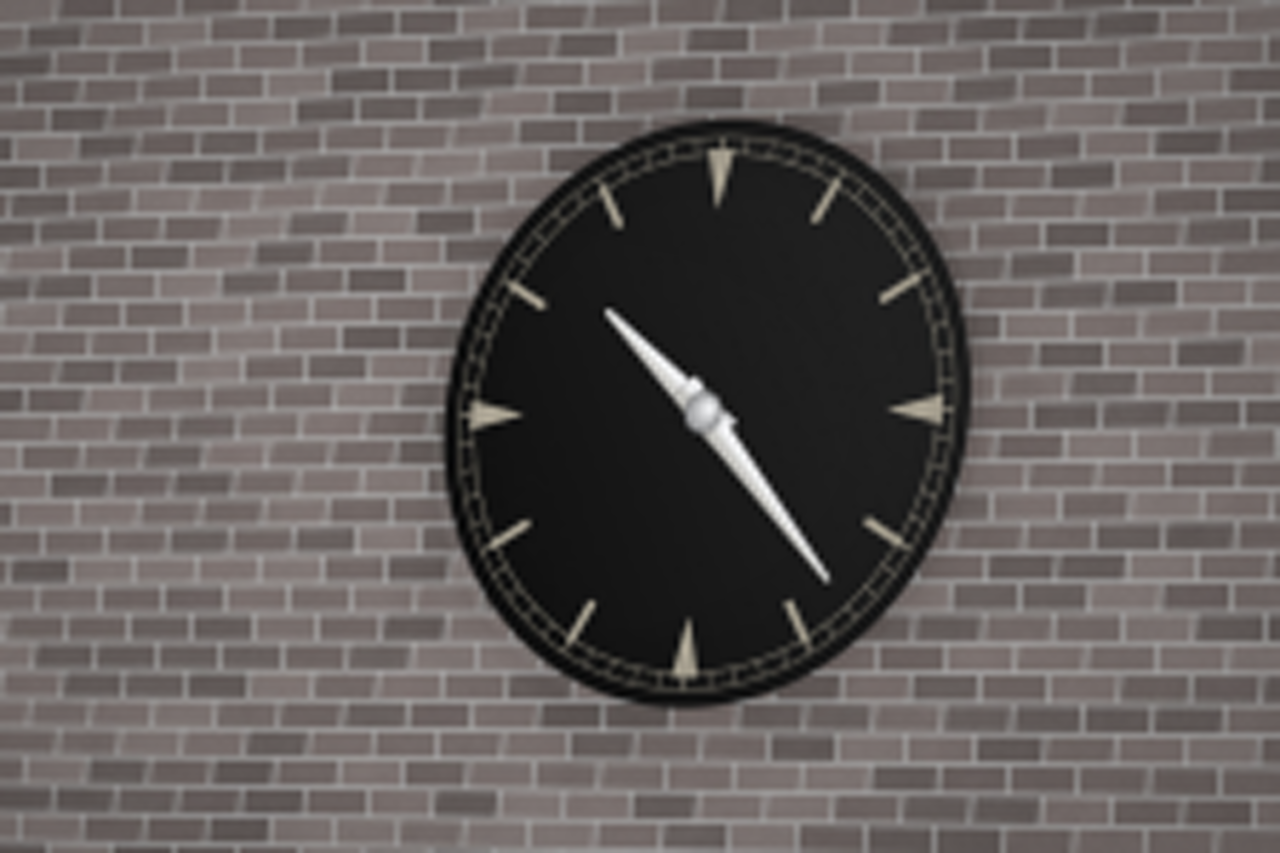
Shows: 10:23
